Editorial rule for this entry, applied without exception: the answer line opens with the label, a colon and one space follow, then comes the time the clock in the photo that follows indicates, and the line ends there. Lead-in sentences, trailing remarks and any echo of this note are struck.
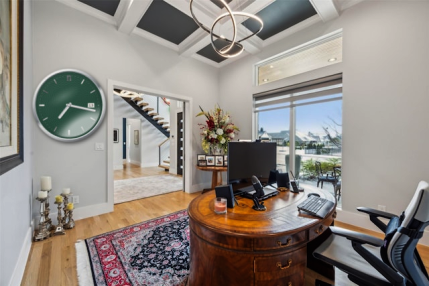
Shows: 7:17
